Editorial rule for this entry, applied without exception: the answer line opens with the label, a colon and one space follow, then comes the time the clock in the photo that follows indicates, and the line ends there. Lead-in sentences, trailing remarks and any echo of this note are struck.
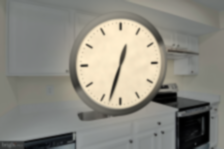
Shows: 12:33
